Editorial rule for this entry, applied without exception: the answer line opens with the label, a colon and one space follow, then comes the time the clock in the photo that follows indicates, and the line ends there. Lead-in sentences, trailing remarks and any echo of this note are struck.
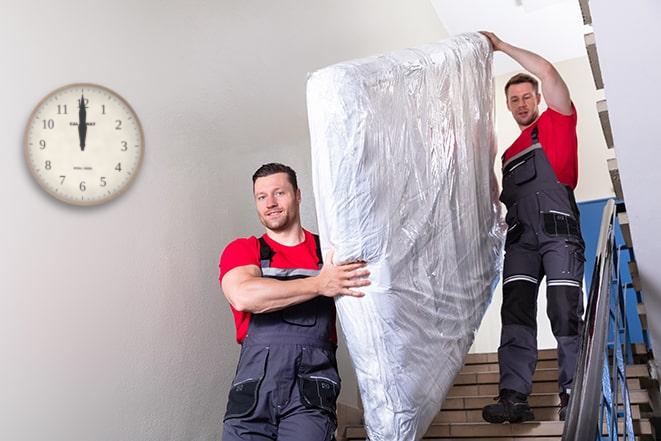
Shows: 12:00
